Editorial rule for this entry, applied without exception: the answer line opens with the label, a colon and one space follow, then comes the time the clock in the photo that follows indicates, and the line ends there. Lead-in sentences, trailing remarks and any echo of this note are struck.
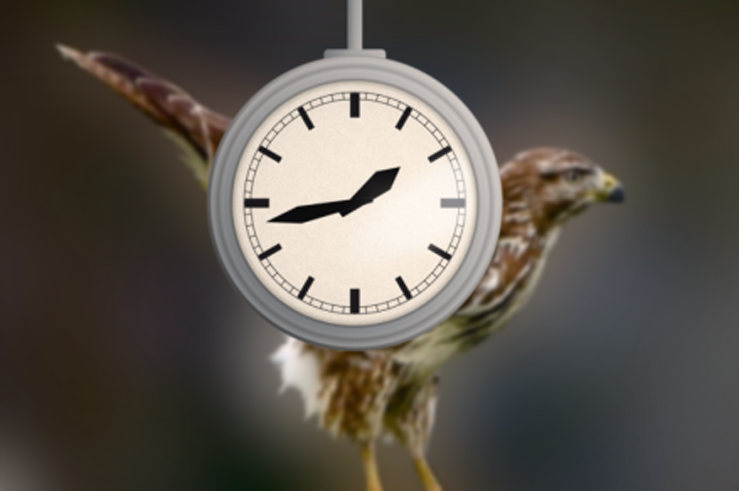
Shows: 1:43
